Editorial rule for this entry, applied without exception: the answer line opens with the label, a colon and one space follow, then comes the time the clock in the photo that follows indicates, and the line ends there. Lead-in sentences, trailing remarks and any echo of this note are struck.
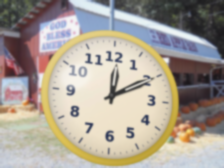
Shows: 12:10
